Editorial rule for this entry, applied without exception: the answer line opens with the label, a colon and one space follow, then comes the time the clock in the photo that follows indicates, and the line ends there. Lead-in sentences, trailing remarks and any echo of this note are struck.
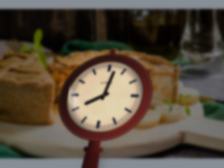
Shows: 8:02
